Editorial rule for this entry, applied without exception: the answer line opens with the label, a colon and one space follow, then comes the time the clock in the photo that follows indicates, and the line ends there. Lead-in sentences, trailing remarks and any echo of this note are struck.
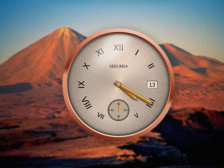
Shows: 4:20
